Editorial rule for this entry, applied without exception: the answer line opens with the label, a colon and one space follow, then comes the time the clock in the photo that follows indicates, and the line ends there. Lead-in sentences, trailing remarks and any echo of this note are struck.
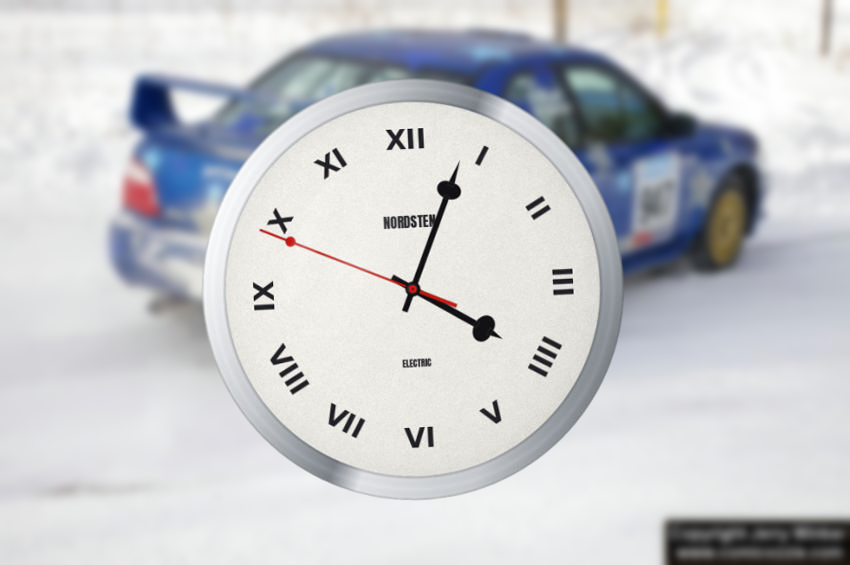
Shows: 4:03:49
